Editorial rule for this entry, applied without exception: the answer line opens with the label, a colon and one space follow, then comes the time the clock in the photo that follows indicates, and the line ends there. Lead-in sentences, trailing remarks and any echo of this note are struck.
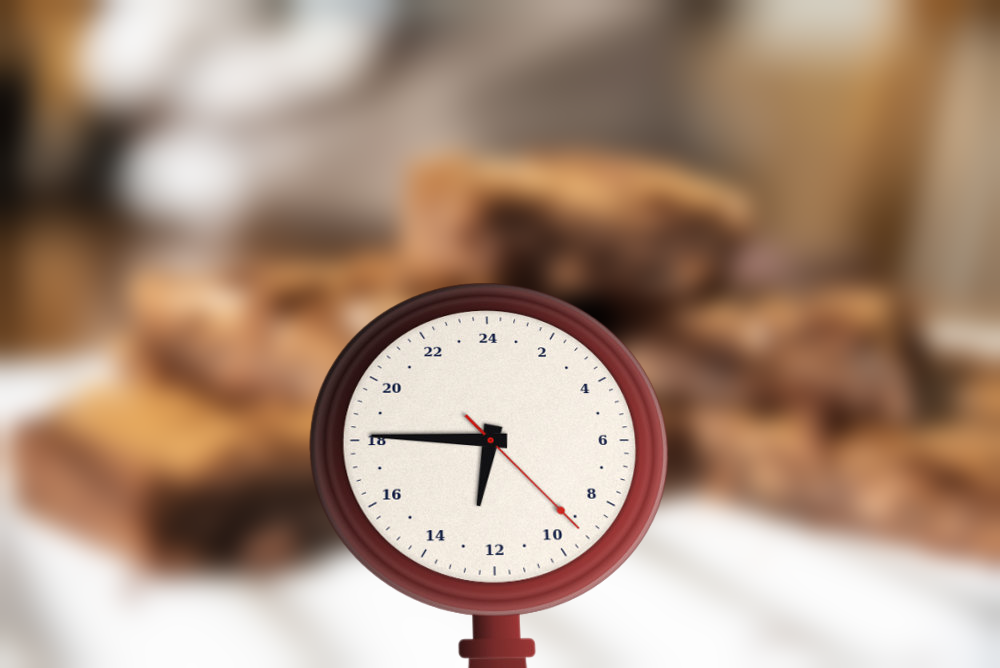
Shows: 12:45:23
